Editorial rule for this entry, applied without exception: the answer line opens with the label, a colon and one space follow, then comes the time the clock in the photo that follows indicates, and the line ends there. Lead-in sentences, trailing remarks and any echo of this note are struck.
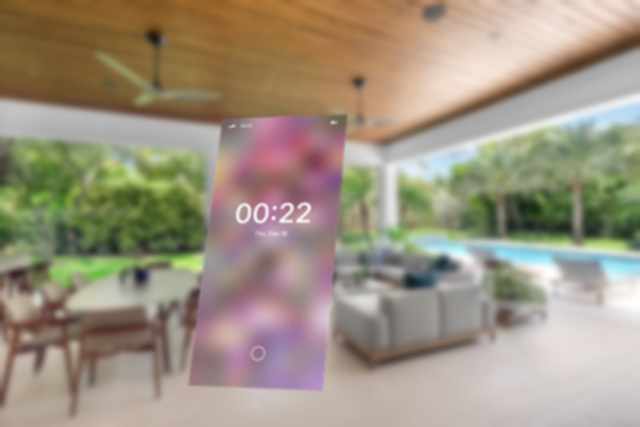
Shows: 0:22
